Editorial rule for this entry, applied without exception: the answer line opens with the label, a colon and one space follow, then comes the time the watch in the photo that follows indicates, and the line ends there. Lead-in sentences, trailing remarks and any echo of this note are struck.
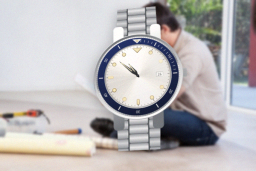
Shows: 10:52
